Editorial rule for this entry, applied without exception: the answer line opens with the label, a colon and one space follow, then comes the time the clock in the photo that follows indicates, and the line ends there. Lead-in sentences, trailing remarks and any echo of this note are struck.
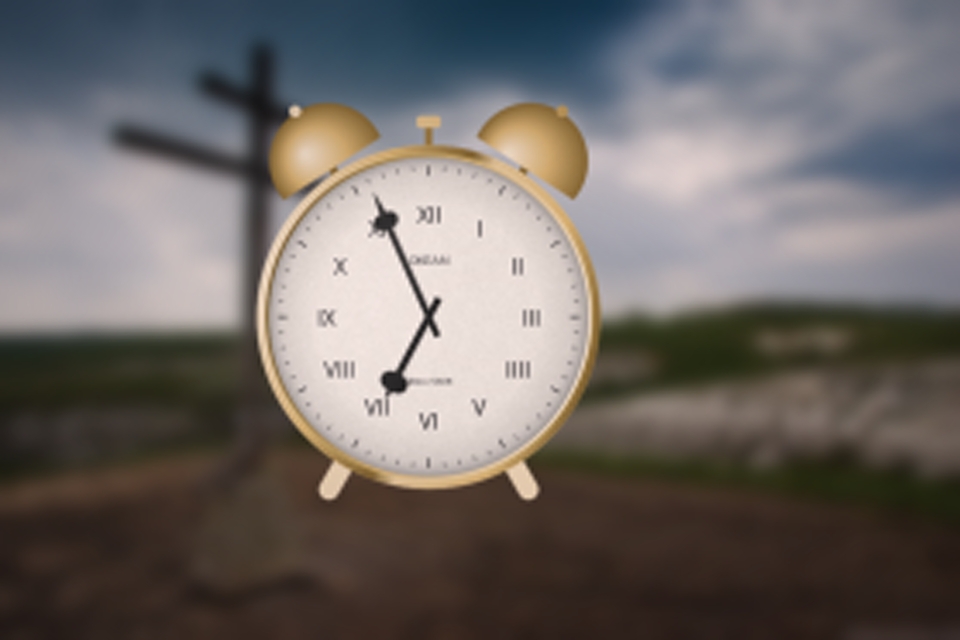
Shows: 6:56
